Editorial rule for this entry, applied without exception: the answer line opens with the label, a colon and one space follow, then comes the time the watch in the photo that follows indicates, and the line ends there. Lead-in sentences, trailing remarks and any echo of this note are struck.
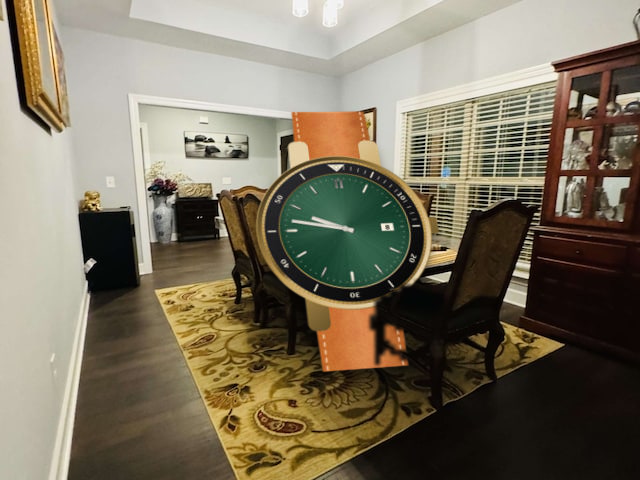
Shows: 9:47
